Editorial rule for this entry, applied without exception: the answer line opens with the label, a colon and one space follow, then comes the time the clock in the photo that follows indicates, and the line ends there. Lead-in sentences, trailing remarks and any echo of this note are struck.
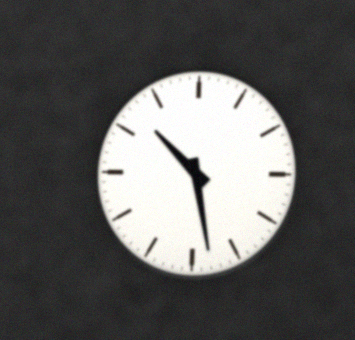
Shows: 10:28
